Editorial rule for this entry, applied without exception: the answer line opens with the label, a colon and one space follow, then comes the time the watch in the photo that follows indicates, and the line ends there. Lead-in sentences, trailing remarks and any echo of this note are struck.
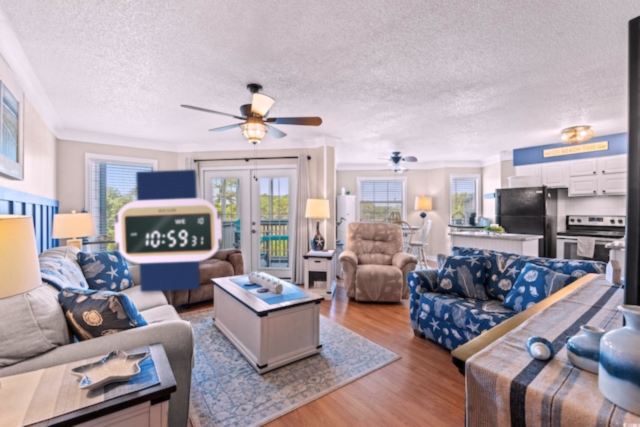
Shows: 10:59
